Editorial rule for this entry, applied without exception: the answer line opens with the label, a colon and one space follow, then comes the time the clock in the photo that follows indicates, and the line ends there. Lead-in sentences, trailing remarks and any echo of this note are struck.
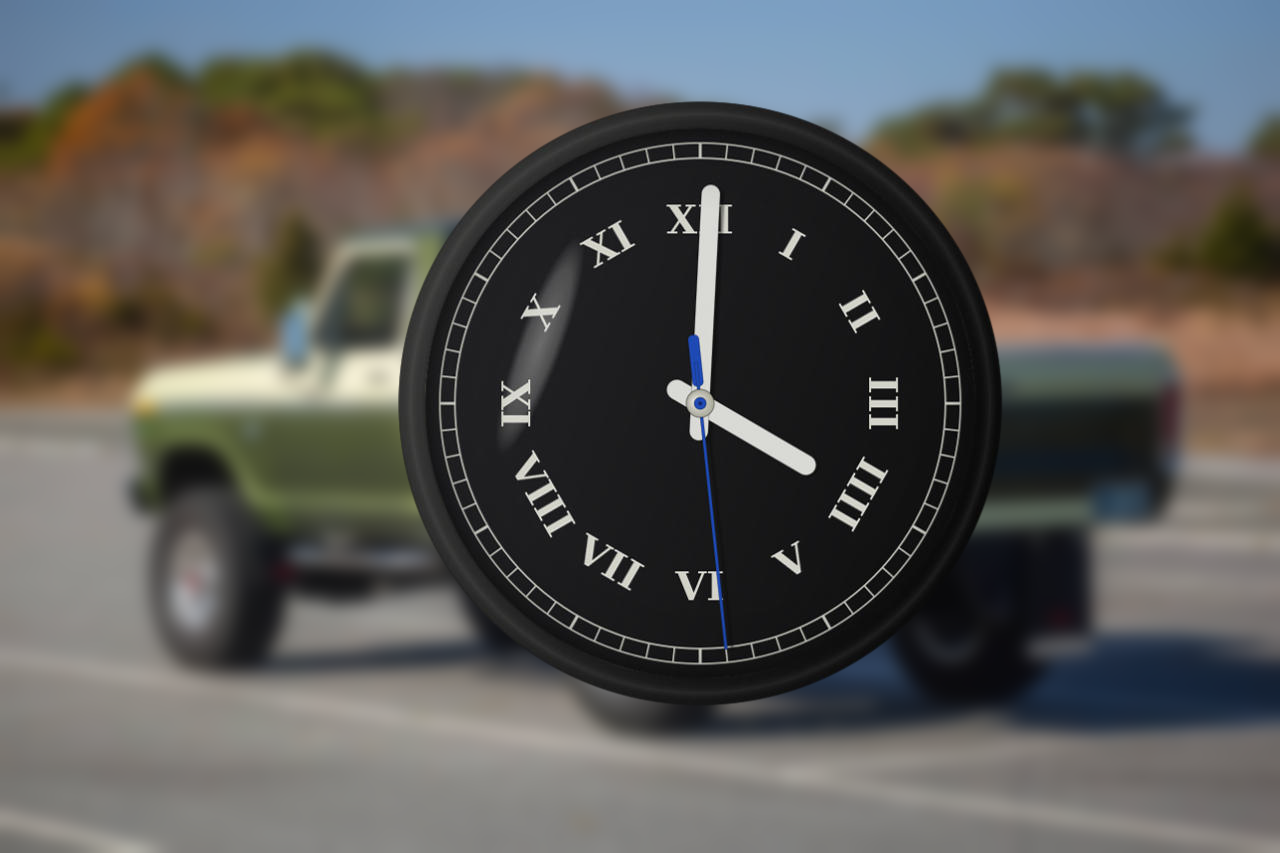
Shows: 4:00:29
